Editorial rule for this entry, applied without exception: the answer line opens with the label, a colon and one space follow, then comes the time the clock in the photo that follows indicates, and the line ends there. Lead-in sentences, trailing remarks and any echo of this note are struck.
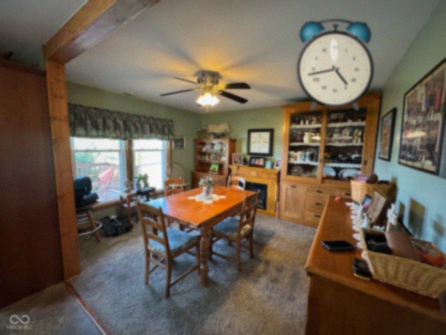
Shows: 4:43
